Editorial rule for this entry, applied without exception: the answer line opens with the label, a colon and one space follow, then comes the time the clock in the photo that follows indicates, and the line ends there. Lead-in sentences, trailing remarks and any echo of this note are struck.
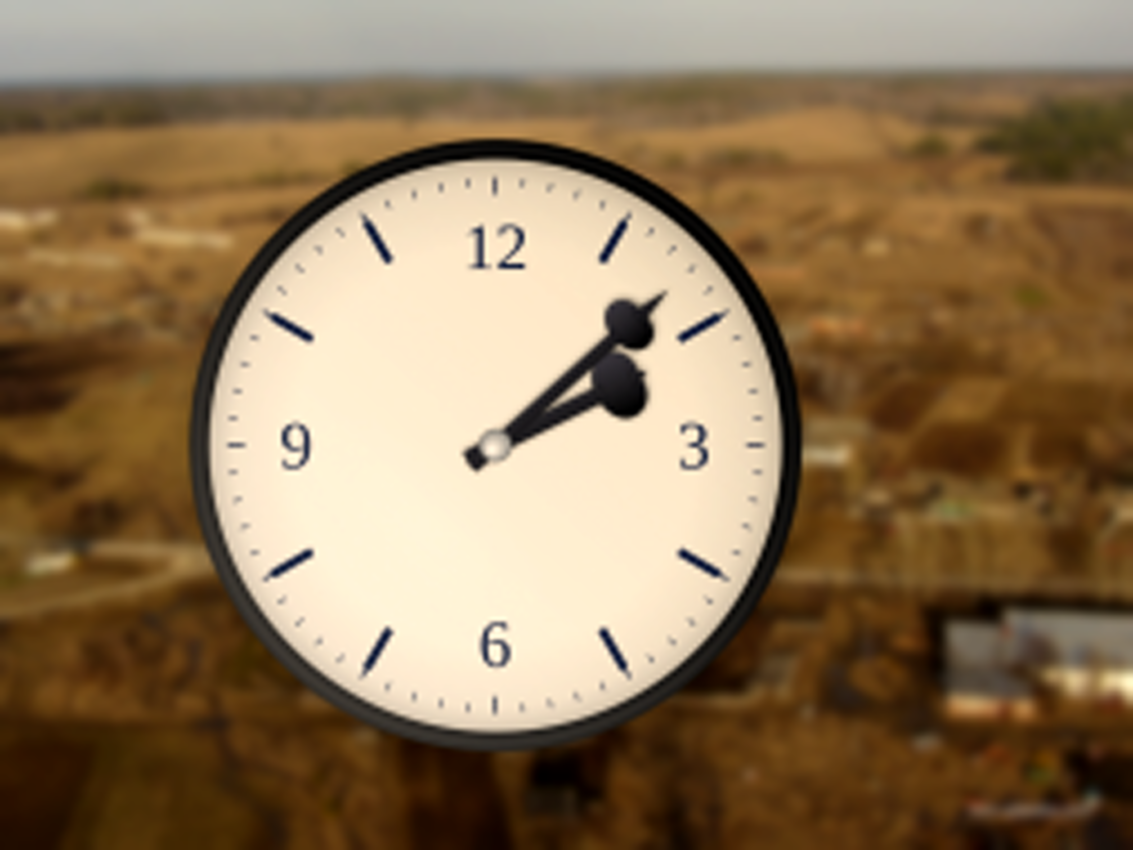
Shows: 2:08
